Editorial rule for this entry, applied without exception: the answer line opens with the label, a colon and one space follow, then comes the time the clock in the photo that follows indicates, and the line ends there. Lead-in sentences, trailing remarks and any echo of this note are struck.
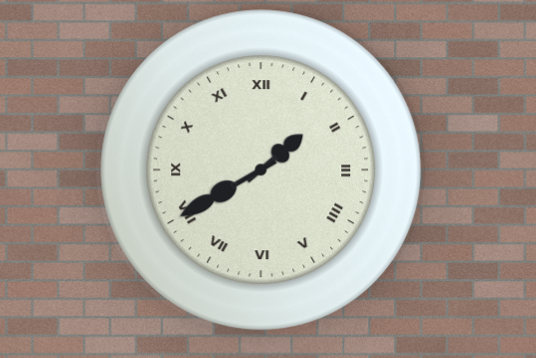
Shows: 1:40
